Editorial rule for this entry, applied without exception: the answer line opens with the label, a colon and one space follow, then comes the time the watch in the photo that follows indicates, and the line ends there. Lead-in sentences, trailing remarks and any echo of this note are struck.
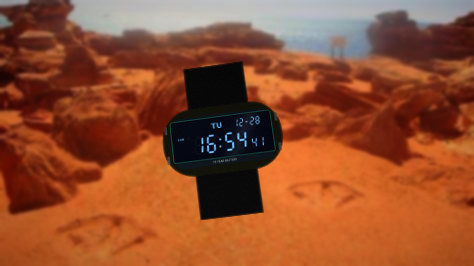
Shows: 16:54:41
